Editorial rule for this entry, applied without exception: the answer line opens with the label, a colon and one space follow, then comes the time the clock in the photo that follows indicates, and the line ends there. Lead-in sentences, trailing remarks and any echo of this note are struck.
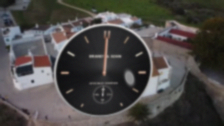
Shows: 12:00
